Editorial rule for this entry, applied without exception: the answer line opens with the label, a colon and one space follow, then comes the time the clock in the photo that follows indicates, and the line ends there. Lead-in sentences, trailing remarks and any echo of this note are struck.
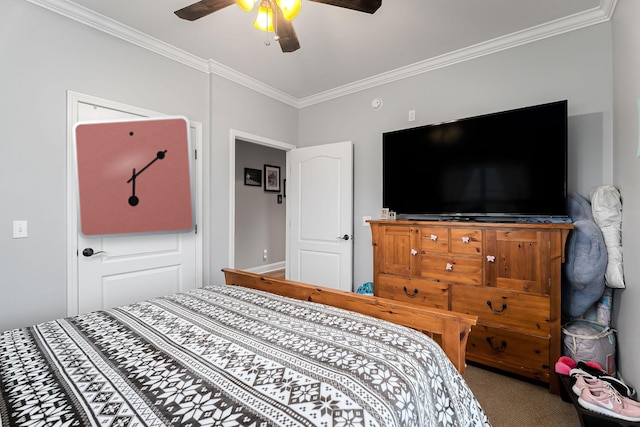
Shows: 6:09
